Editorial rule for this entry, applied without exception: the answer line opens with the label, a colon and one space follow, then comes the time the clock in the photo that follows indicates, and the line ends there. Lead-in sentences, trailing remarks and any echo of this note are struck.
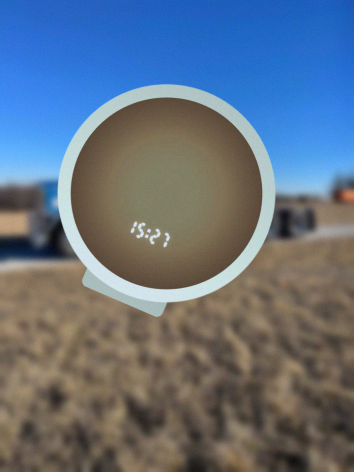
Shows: 15:27
